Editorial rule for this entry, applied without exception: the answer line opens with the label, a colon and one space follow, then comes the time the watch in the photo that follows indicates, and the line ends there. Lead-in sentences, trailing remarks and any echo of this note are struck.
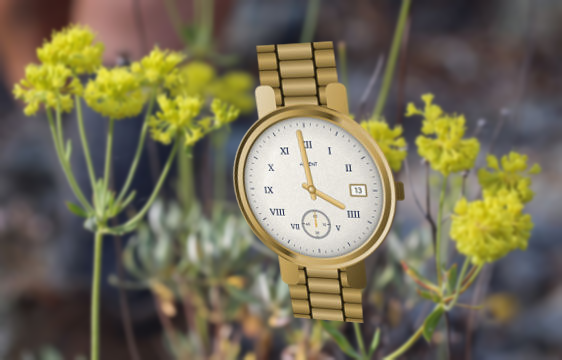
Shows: 3:59
